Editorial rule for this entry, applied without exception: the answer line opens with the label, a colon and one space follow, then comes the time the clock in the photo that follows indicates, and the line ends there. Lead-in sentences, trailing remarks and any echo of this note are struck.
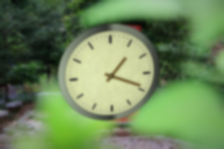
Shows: 1:19
